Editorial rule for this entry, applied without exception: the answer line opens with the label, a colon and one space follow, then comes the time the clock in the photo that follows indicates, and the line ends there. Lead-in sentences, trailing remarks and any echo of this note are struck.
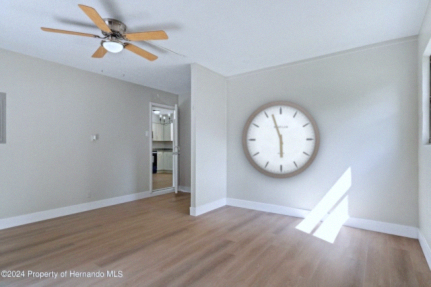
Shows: 5:57
